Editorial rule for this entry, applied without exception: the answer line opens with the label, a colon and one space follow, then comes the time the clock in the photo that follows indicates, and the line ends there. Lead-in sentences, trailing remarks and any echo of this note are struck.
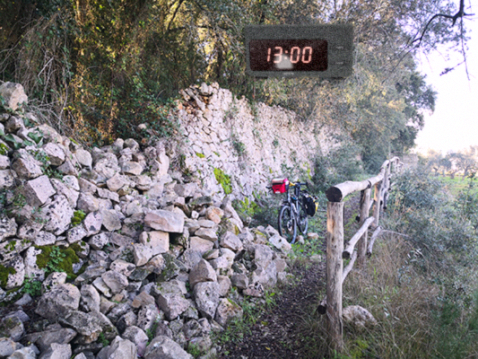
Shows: 13:00
